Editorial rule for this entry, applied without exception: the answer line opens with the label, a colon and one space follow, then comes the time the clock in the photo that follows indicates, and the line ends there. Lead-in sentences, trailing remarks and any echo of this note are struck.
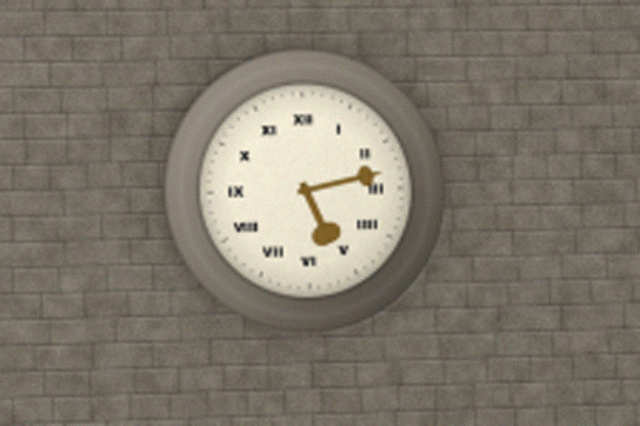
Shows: 5:13
